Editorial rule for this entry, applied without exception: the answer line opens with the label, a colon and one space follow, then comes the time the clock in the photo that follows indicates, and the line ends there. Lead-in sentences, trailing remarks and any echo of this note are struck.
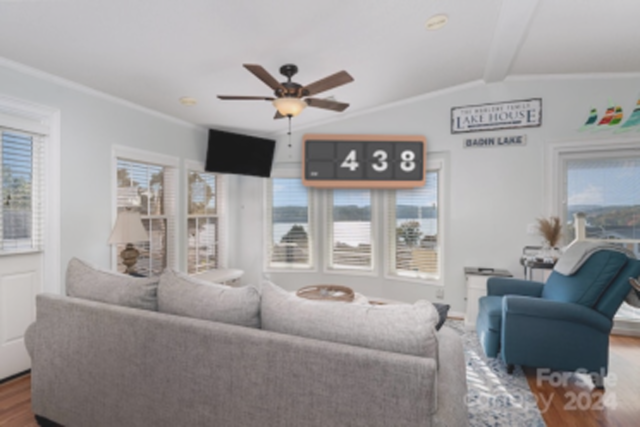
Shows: 4:38
